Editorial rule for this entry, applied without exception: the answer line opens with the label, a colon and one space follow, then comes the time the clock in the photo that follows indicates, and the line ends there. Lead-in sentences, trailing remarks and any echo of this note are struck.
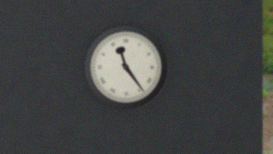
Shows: 11:24
